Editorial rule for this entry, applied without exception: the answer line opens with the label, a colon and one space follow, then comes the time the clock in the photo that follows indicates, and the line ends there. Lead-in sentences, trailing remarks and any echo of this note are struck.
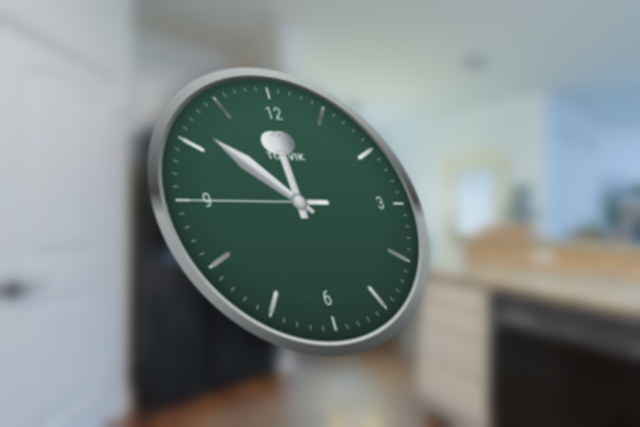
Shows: 11:51:45
